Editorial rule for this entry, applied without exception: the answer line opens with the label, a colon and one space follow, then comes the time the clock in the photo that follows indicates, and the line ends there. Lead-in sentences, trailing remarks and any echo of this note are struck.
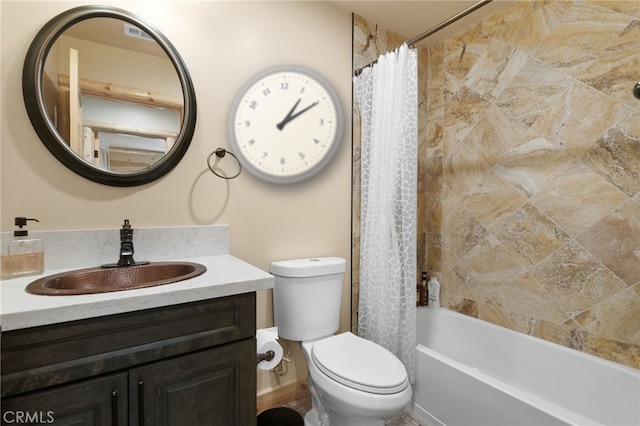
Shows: 1:10
